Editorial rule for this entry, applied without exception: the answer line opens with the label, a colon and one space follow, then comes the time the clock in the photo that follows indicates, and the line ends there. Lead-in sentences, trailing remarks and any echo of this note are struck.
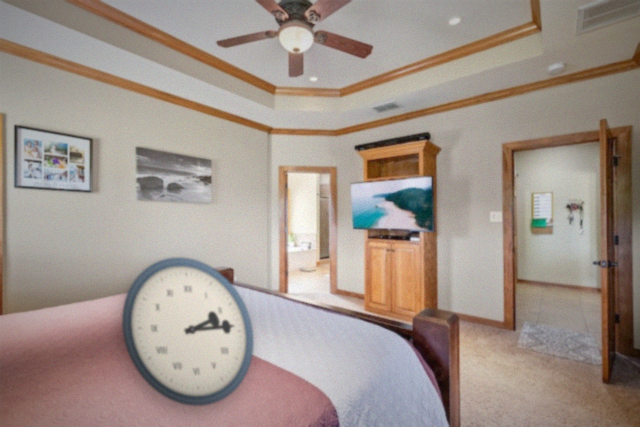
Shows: 2:14
